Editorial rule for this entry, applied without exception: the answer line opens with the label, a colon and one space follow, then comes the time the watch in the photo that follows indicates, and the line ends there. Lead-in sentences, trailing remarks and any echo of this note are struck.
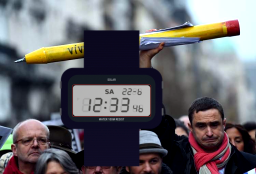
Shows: 12:33:46
